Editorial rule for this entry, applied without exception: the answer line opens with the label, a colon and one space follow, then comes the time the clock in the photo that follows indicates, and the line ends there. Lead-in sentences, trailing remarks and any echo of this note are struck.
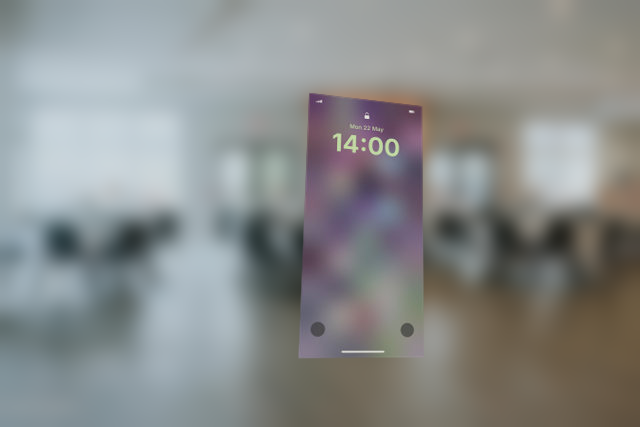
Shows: 14:00
